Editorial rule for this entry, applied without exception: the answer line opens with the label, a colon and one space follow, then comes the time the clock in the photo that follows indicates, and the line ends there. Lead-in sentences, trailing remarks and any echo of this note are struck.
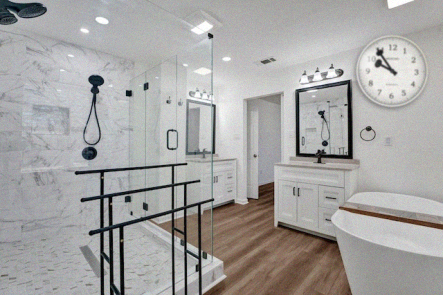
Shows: 9:54
